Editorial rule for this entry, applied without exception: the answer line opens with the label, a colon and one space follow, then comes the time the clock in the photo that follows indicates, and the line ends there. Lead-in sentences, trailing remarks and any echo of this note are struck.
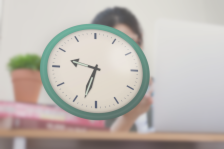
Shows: 9:33
